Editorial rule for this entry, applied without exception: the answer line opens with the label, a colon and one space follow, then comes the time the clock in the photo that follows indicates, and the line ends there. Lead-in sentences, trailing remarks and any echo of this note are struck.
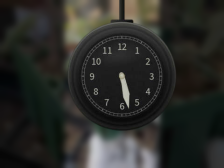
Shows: 5:28
